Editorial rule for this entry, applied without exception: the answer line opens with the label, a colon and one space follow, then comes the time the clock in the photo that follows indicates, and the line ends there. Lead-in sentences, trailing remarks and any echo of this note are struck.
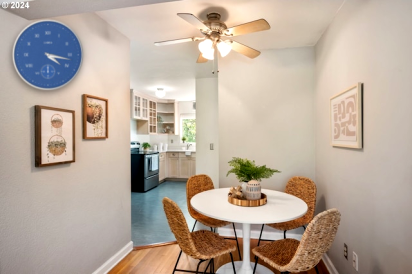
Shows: 4:17
